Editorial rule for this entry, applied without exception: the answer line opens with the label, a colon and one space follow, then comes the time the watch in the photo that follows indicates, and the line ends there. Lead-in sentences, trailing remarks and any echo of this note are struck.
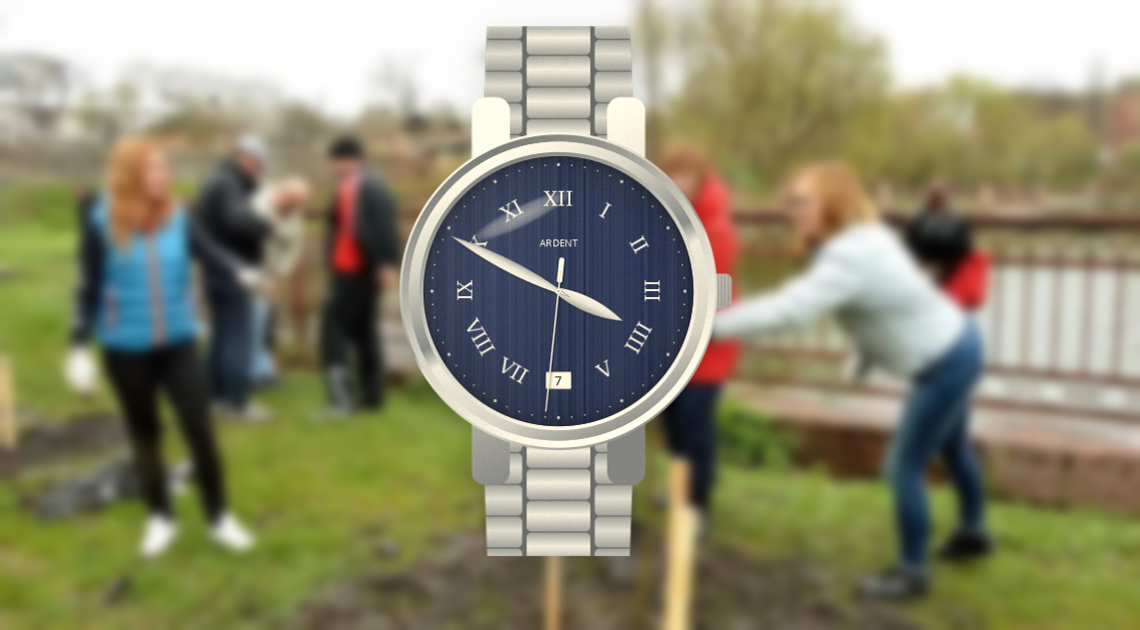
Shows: 3:49:31
